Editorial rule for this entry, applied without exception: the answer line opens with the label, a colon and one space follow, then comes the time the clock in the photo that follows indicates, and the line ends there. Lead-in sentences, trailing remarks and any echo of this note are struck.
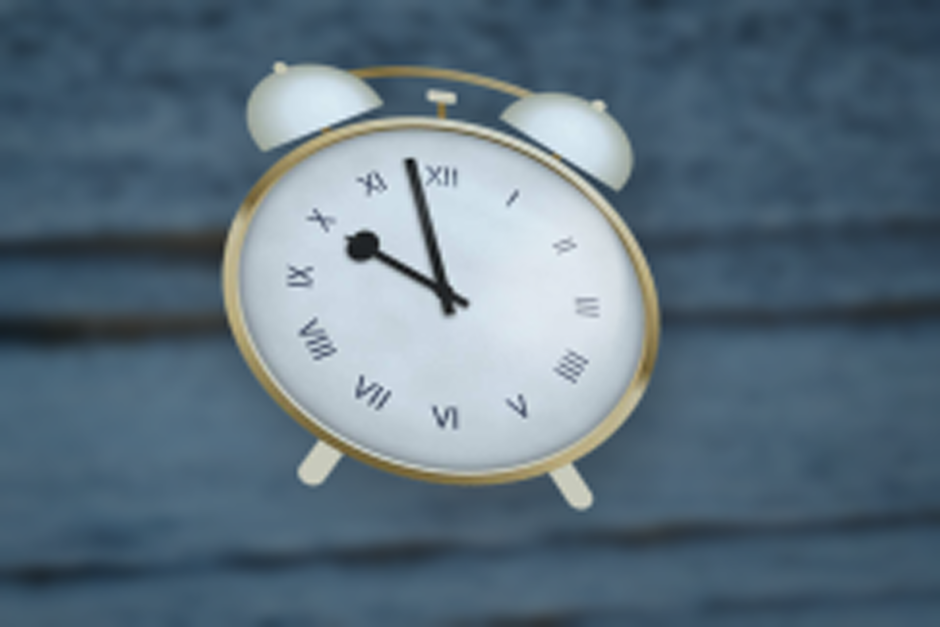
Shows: 9:58
